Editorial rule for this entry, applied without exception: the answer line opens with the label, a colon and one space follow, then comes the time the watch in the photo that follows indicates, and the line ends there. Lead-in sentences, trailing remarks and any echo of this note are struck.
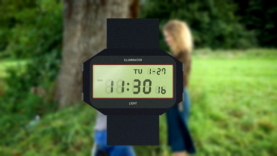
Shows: 11:30:16
